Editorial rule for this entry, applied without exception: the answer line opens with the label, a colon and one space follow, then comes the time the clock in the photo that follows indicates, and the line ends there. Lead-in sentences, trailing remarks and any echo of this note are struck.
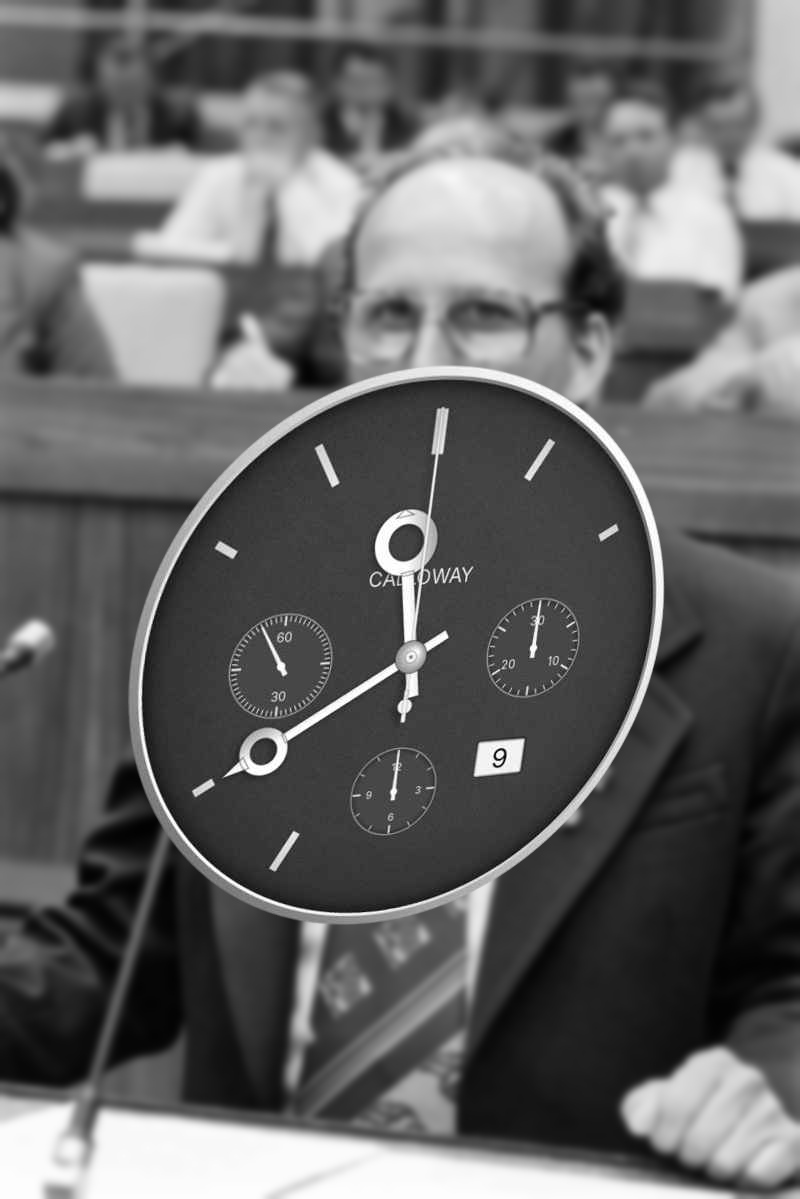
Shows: 11:39:55
